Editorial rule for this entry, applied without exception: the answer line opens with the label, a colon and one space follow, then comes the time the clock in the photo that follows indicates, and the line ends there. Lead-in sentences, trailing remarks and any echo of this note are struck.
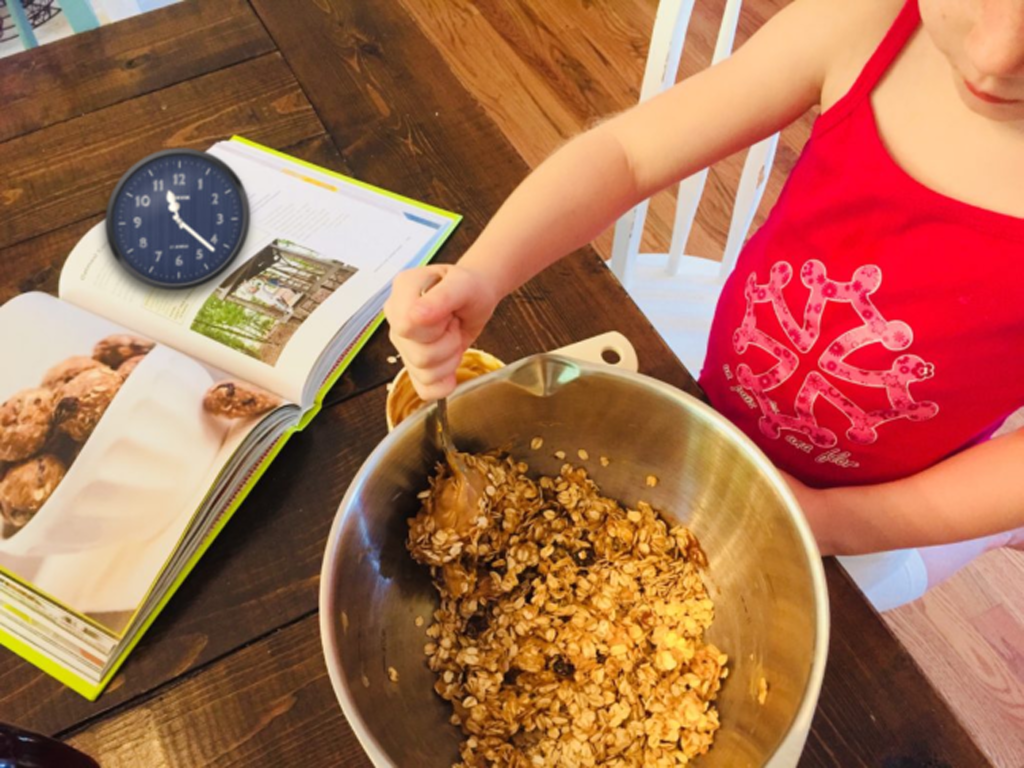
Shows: 11:22
